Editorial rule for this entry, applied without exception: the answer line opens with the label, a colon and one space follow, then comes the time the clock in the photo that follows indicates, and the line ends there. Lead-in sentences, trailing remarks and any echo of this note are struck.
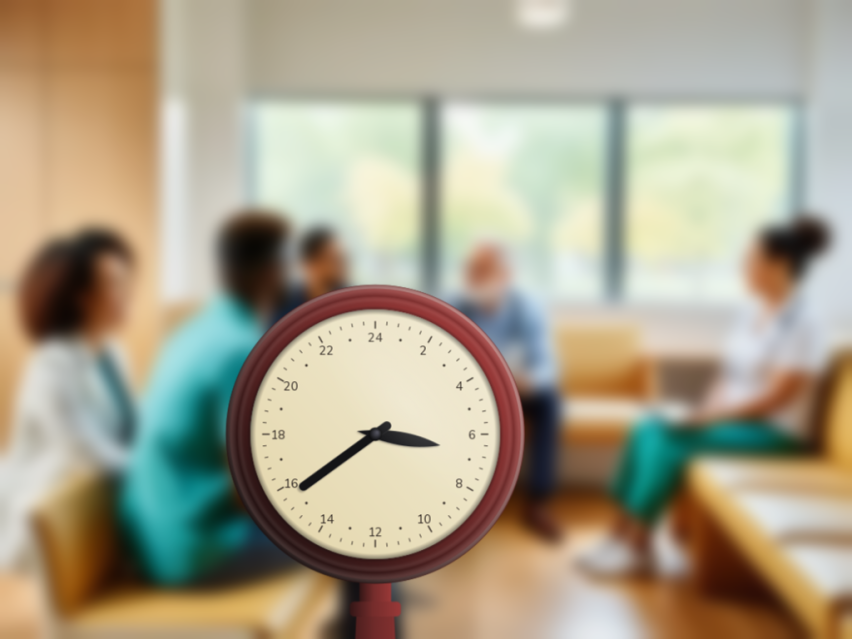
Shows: 6:39
